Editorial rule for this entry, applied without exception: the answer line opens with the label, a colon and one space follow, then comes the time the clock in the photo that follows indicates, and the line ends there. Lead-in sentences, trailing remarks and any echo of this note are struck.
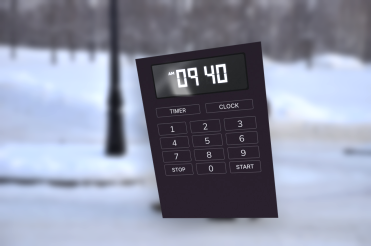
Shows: 9:40
